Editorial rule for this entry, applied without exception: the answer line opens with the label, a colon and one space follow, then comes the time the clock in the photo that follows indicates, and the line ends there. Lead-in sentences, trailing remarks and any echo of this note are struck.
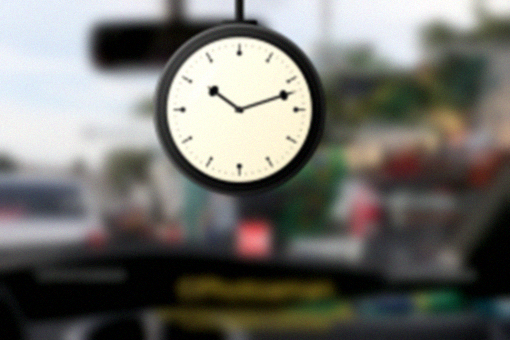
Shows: 10:12
